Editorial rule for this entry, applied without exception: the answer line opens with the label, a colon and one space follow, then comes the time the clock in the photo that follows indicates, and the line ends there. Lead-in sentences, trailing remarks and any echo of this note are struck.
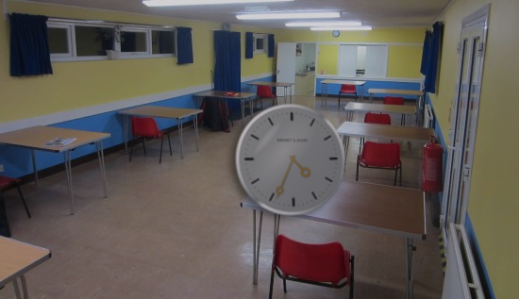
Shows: 4:34
